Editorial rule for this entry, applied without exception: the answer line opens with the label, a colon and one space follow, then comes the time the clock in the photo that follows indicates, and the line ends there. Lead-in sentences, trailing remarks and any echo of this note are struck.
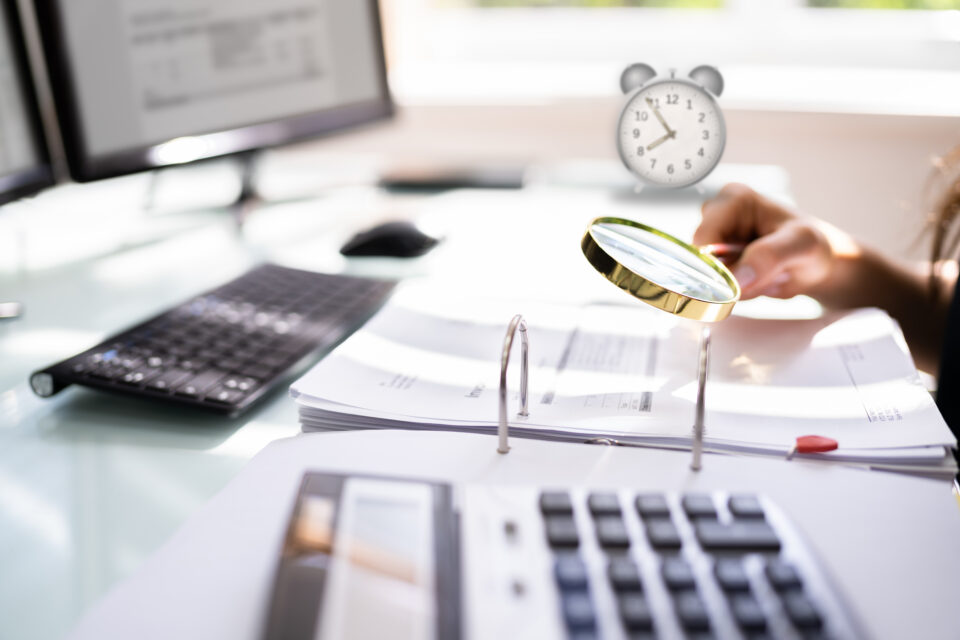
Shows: 7:54
